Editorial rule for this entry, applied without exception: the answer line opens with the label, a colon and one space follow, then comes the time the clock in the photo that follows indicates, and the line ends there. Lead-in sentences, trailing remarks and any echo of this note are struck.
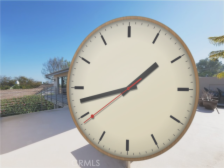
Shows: 1:42:39
